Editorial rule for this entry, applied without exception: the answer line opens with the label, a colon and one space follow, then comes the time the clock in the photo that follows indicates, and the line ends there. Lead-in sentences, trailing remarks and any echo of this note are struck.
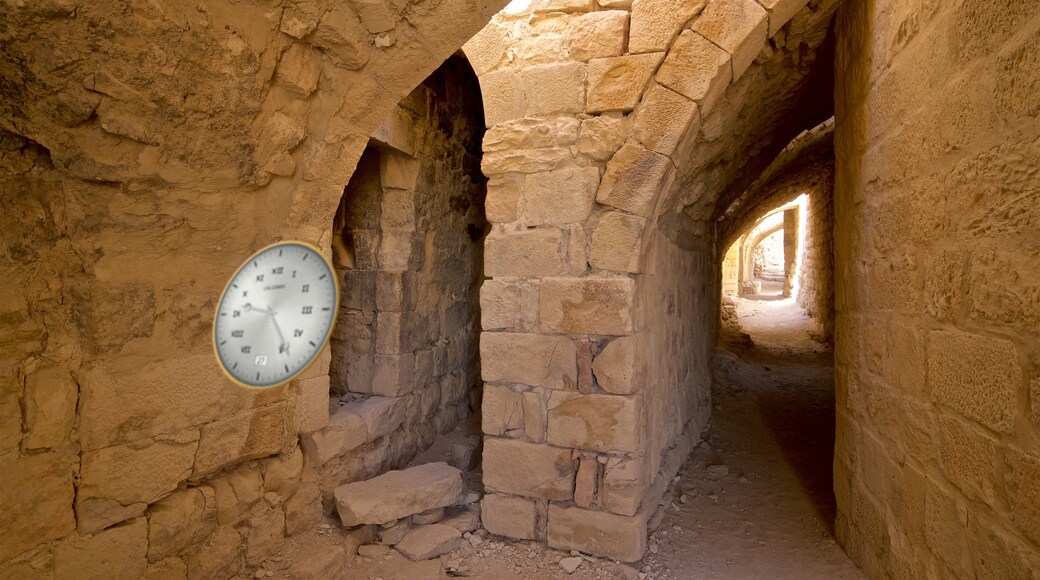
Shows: 9:24
